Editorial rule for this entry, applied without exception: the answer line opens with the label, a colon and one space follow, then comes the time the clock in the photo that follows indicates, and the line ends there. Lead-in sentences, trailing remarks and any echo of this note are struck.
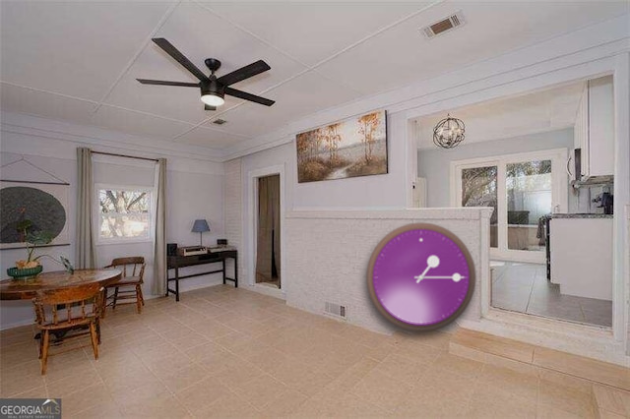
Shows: 1:15
